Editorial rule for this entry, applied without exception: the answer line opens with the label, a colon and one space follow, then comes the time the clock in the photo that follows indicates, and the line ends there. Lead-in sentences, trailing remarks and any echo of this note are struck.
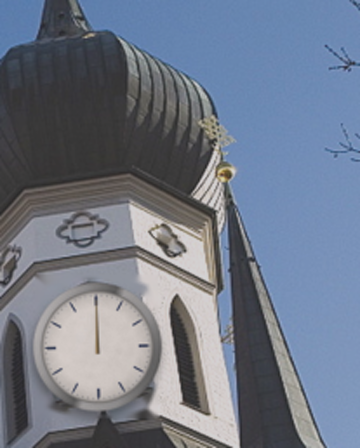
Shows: 12:00
